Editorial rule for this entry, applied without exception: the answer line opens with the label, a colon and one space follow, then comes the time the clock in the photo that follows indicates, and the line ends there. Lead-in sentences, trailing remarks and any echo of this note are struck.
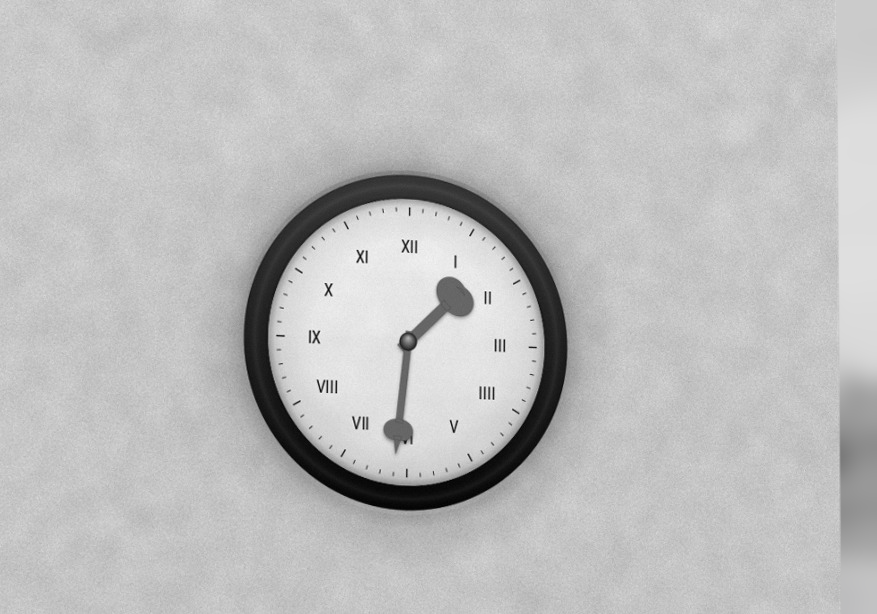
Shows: 1:31
